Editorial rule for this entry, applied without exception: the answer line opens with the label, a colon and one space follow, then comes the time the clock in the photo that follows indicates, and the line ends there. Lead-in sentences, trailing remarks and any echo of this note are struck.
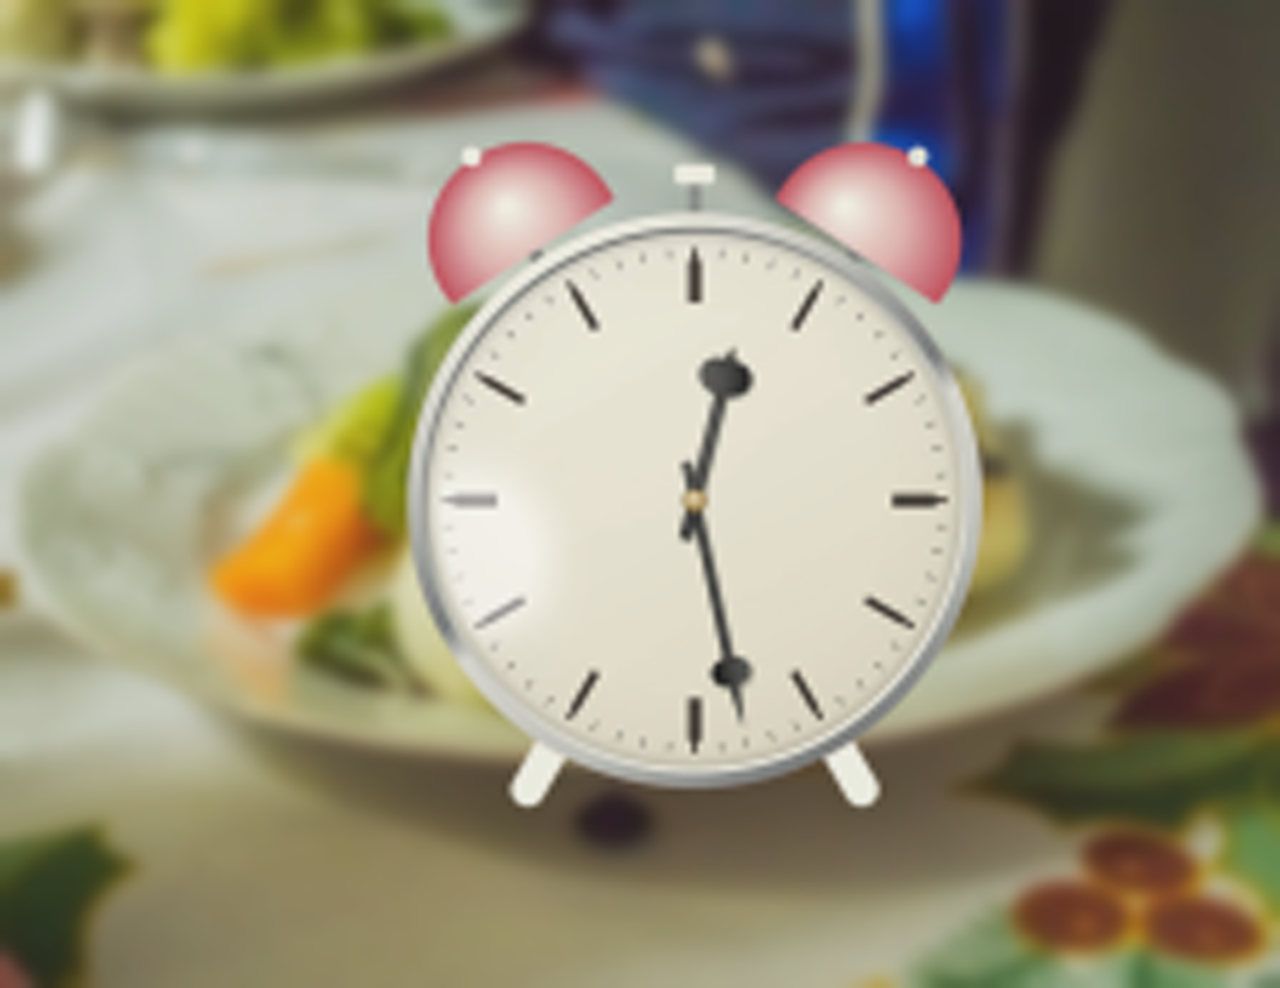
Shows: 12:28
